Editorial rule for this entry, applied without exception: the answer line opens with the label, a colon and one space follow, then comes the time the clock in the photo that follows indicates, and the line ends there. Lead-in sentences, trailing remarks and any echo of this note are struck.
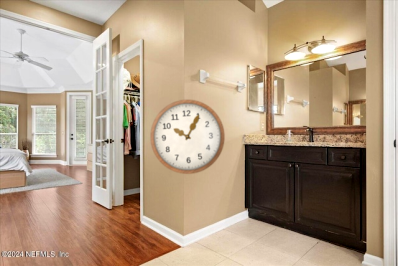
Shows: 10:05
